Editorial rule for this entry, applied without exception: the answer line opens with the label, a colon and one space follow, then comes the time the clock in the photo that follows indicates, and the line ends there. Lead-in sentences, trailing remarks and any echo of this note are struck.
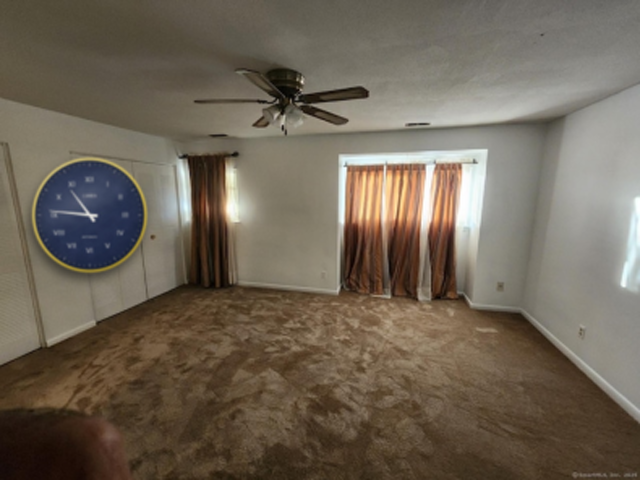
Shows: 10:46
